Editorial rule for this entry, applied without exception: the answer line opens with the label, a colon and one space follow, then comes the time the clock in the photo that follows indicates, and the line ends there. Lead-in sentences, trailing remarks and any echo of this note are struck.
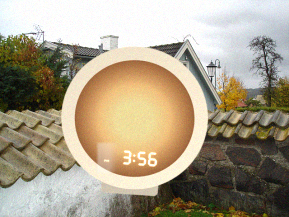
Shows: 3:56
